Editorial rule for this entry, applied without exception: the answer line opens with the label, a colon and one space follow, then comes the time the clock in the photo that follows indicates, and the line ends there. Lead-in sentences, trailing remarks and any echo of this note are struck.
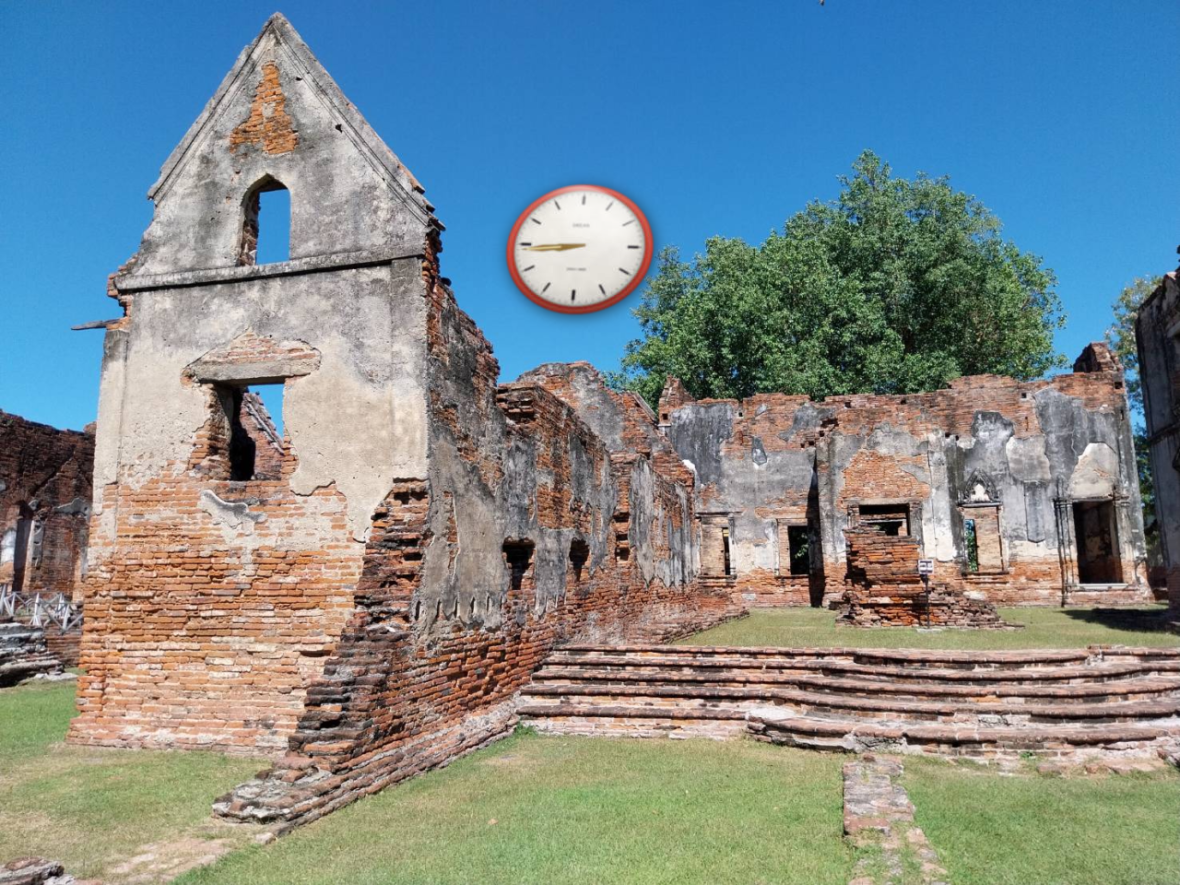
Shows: 8:44
